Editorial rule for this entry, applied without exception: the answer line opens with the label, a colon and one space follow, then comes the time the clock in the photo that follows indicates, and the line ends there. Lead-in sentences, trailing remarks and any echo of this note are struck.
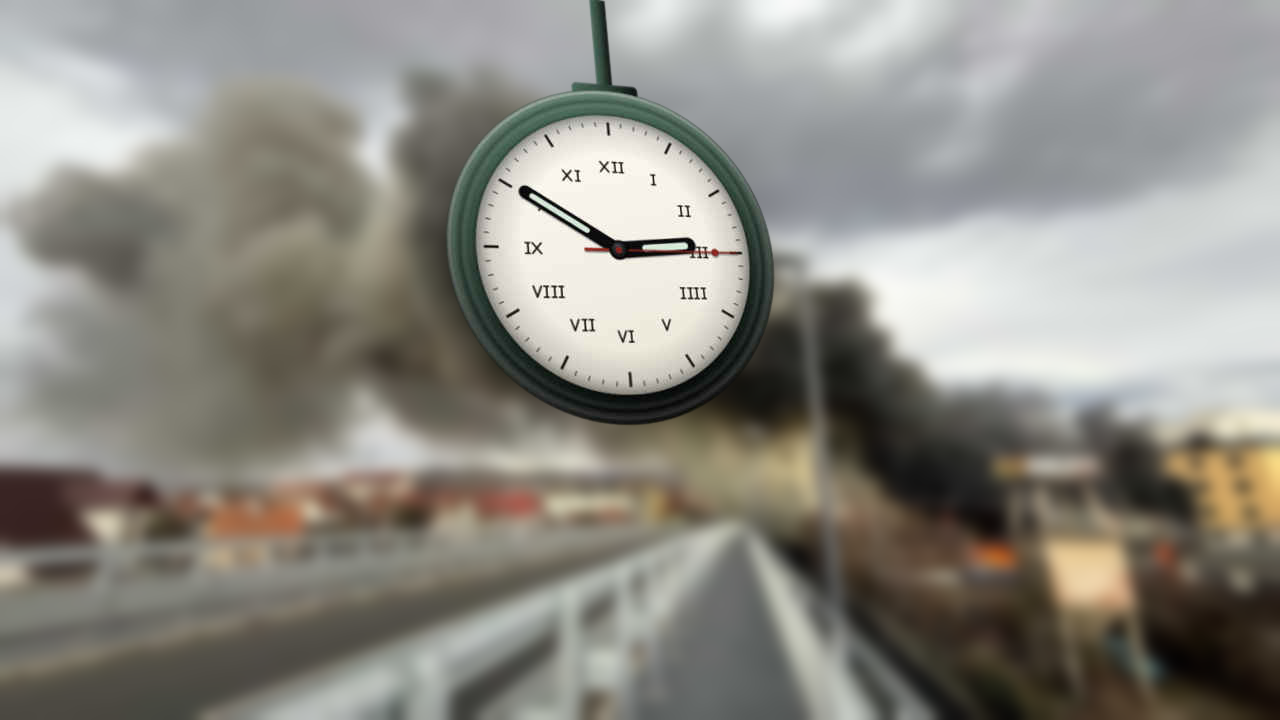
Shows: 2:50:15
